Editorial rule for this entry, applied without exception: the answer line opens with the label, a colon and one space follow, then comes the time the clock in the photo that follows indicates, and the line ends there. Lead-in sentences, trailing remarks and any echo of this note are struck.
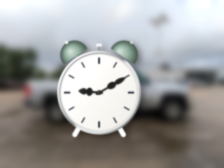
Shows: 9:10
